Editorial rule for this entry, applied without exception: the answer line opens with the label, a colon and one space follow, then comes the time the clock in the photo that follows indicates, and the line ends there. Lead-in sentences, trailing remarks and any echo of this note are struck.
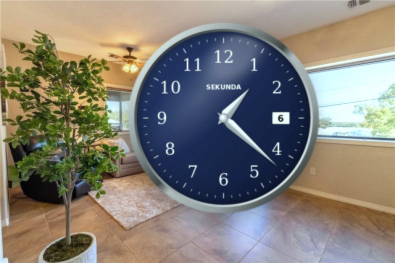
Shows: 1:22
